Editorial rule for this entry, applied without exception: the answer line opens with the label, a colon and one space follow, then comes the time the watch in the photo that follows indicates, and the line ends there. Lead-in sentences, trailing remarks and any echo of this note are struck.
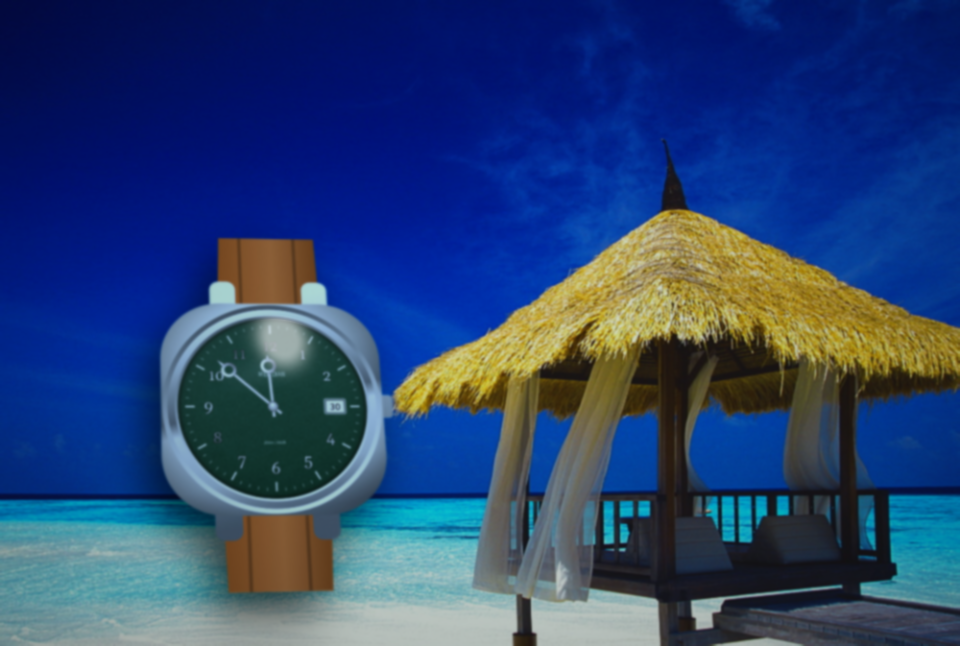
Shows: 11:52
